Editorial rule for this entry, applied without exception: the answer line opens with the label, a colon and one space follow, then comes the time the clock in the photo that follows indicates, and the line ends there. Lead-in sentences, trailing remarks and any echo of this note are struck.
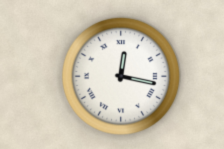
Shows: 12:17
